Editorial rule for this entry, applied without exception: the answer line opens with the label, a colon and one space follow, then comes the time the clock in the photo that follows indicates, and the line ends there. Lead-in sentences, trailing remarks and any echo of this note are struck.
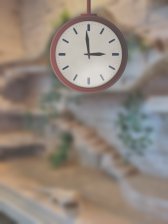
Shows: 2:59
